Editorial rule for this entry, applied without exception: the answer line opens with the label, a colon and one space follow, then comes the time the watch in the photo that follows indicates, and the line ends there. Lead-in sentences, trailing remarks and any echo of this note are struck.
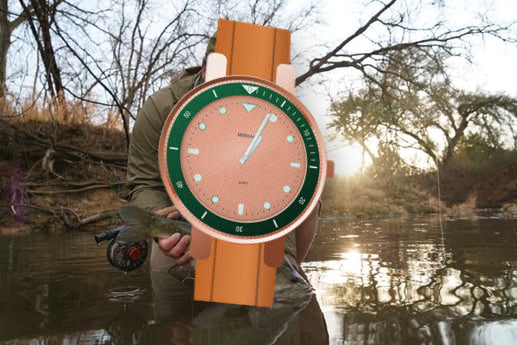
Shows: 1:04
